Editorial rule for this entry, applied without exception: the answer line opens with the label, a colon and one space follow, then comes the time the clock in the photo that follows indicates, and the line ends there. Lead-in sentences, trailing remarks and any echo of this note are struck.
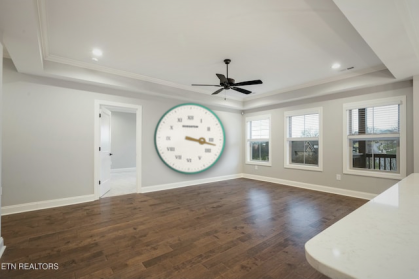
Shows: 3:17
